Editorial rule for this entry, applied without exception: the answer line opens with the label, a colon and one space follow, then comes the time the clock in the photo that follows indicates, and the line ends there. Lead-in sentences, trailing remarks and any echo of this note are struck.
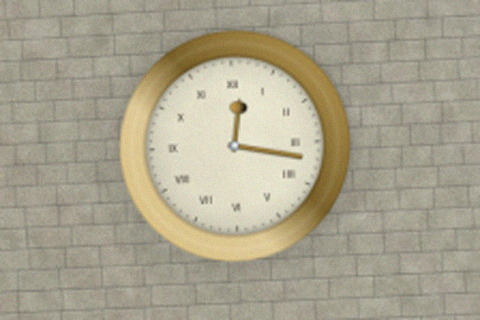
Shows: 12:17
